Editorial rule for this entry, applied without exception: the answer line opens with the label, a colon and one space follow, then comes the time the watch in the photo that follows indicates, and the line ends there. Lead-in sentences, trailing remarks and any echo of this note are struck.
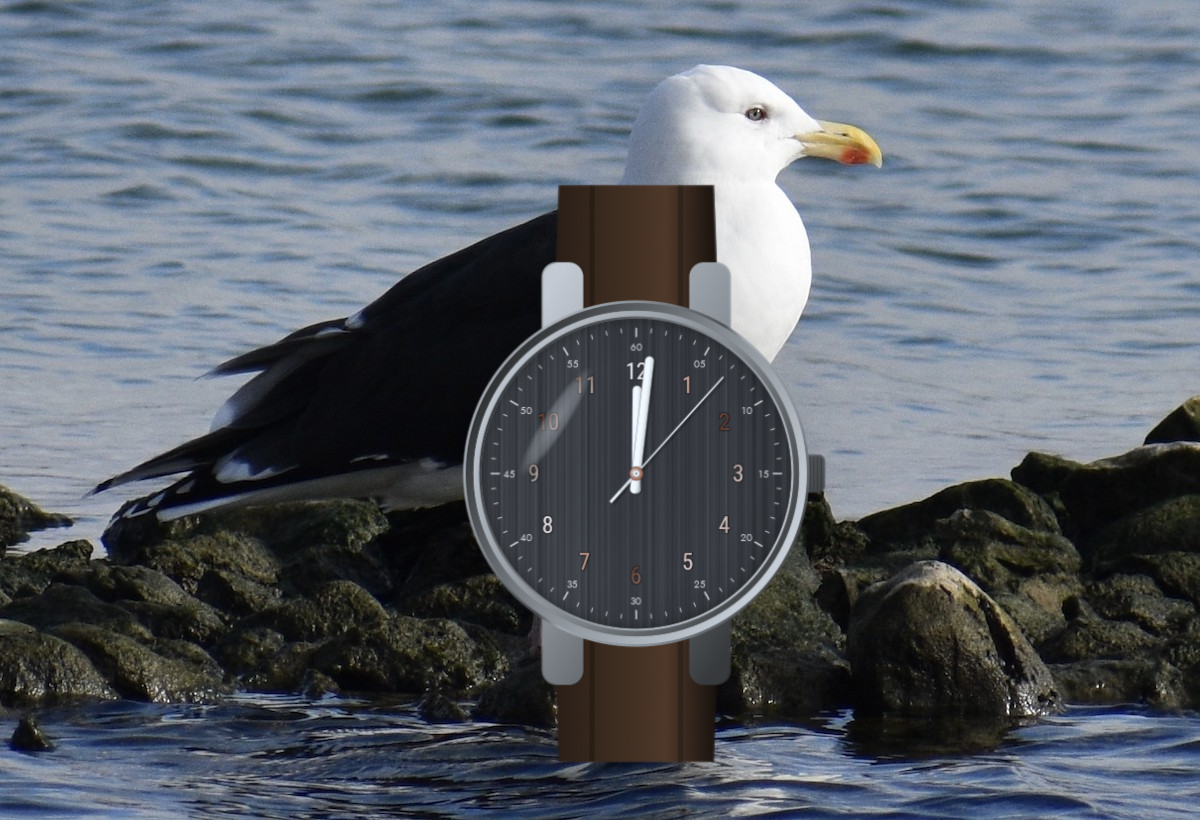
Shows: 12:01:07
